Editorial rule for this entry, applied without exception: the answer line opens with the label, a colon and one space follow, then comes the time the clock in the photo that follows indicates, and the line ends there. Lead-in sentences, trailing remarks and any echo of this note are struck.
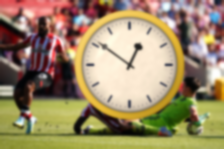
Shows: 12:51
